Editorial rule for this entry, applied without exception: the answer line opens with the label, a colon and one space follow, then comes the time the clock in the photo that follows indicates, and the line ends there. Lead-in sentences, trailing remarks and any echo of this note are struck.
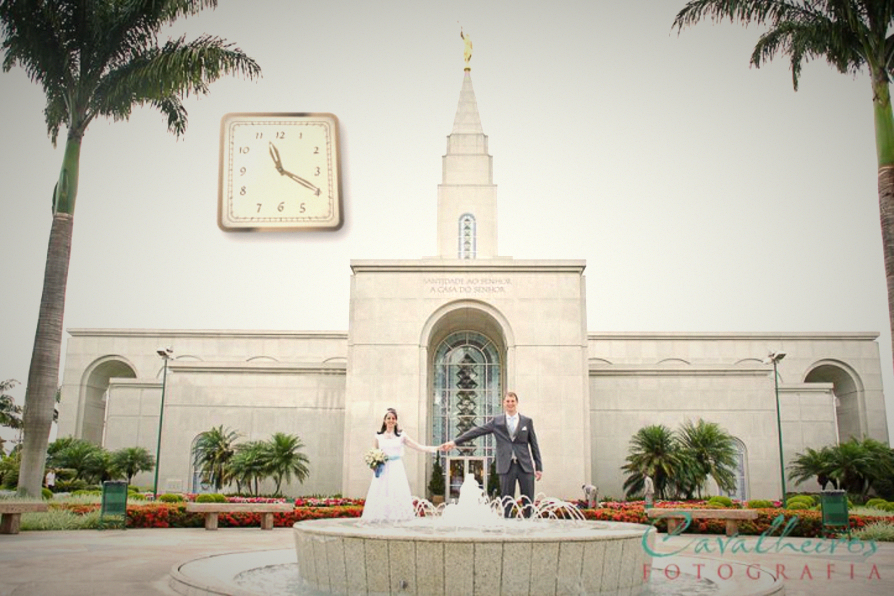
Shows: 11:20
